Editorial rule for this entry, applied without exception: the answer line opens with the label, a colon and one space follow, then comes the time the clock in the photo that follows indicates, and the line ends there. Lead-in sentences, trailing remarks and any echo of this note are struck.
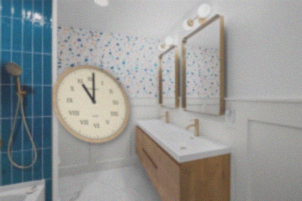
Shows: 11:01
